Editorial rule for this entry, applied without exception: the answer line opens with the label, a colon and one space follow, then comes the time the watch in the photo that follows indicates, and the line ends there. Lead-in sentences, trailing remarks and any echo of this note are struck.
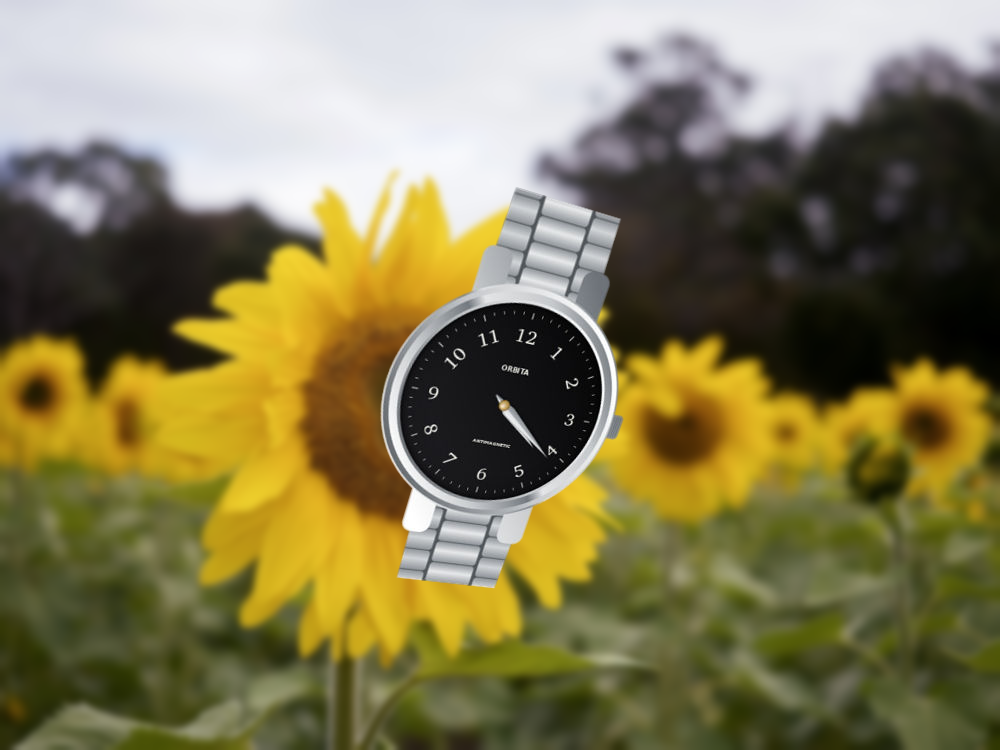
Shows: 4:21
